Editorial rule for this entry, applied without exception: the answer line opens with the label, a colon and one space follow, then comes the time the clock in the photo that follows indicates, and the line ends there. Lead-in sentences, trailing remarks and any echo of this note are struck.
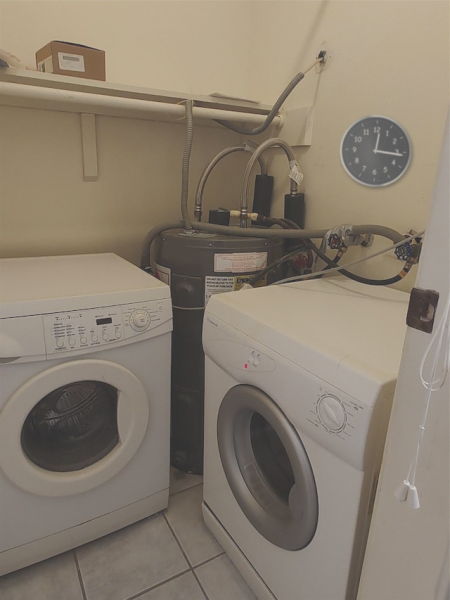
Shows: 12:16
